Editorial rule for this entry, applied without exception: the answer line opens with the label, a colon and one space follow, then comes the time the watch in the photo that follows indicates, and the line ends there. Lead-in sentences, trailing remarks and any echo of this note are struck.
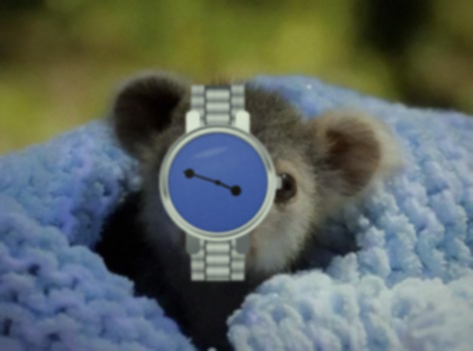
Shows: 3:48
